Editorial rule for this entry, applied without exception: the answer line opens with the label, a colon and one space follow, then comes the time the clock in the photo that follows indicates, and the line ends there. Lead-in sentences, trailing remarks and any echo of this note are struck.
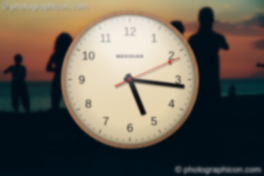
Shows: 5:16:11
